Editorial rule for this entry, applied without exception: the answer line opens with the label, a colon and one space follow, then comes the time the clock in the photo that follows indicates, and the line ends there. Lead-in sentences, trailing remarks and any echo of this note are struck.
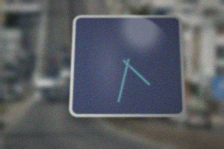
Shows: 4:32
